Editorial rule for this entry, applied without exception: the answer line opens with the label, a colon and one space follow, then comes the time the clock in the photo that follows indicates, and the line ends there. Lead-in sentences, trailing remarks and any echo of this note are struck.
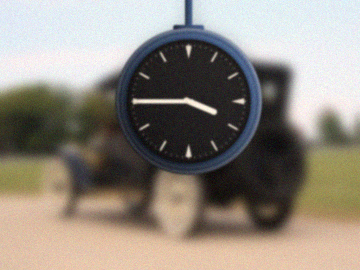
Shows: 3:45
